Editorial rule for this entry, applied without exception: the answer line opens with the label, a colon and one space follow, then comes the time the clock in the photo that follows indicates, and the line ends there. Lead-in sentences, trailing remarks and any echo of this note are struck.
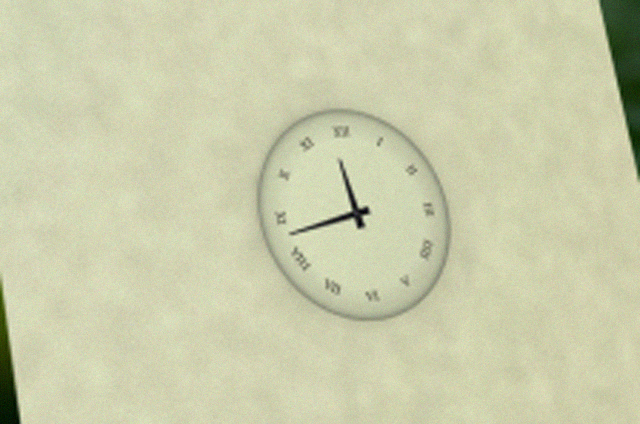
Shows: 11:43
